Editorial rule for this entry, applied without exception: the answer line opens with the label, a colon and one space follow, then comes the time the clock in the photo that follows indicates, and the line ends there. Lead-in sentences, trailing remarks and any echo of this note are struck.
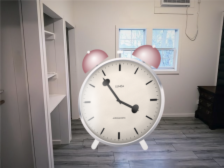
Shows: 3:54
